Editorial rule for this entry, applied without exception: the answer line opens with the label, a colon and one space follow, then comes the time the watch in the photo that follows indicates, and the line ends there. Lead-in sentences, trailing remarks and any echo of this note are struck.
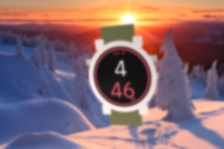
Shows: 4:46
